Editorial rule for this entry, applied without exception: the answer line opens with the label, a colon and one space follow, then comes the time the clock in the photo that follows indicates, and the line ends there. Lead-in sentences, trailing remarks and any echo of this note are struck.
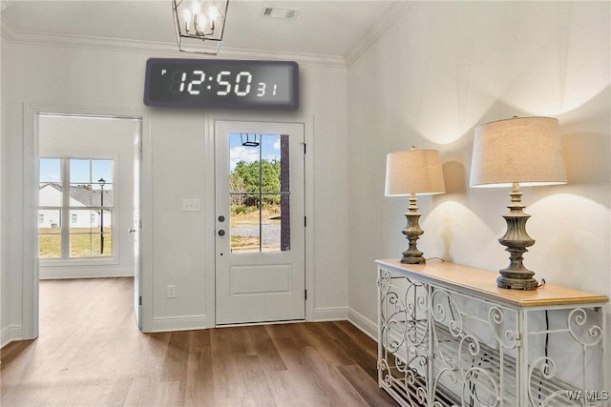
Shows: 12:50:31
